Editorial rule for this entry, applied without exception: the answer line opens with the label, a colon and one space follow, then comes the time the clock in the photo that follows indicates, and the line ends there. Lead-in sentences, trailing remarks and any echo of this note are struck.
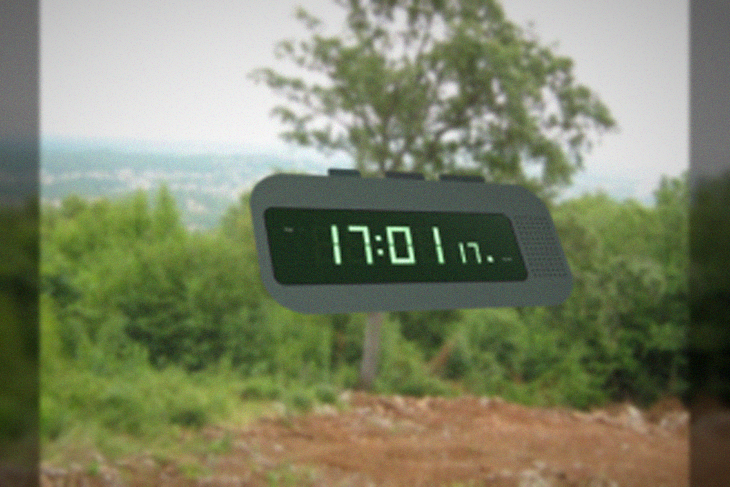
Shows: 17:01:17
